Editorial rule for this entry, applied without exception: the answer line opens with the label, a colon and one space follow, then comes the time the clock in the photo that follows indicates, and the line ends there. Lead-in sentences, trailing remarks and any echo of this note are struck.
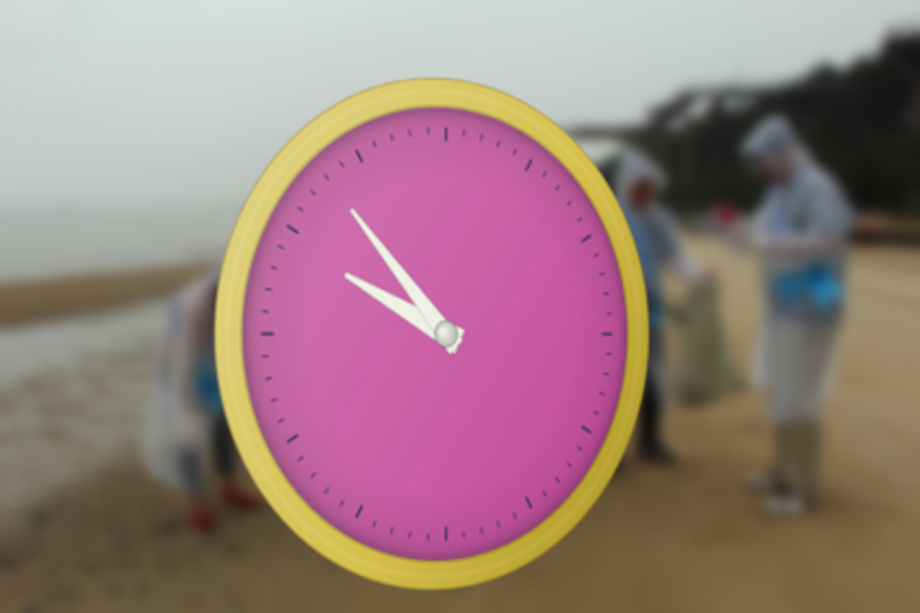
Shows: 9:53
